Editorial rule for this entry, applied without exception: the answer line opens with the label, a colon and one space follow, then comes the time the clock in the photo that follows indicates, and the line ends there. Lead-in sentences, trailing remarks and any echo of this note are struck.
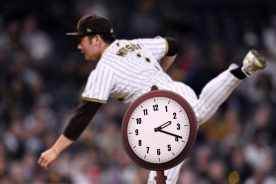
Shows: 2:19
